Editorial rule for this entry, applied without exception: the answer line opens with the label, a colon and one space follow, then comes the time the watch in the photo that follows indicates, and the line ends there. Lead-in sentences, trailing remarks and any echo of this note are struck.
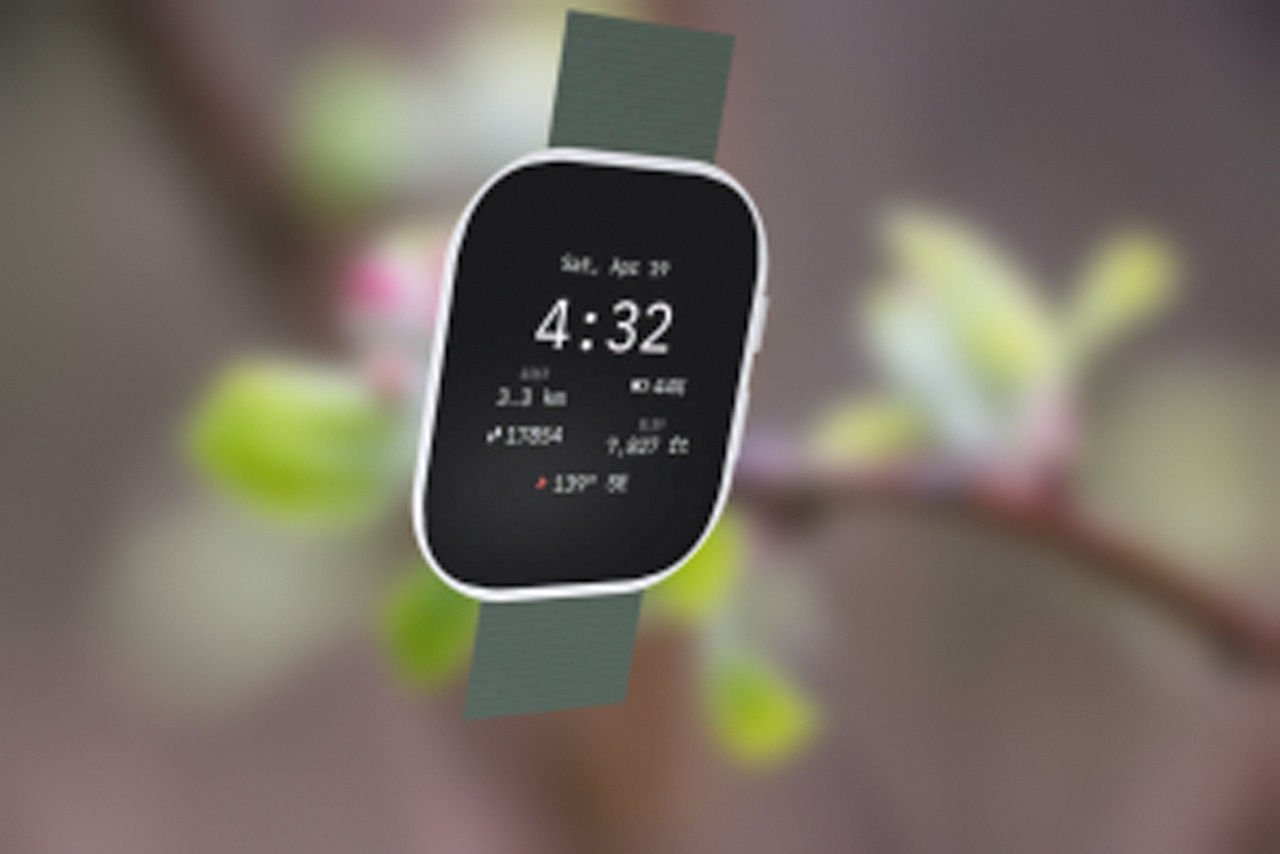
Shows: 4:32
